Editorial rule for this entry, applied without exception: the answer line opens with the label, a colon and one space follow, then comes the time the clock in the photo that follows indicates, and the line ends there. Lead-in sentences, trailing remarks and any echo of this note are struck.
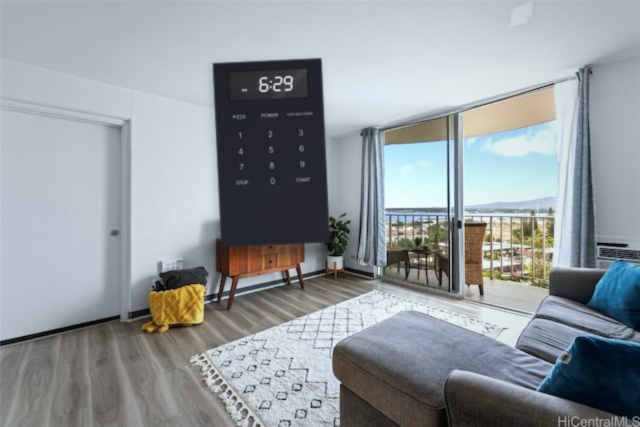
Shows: 6:29
